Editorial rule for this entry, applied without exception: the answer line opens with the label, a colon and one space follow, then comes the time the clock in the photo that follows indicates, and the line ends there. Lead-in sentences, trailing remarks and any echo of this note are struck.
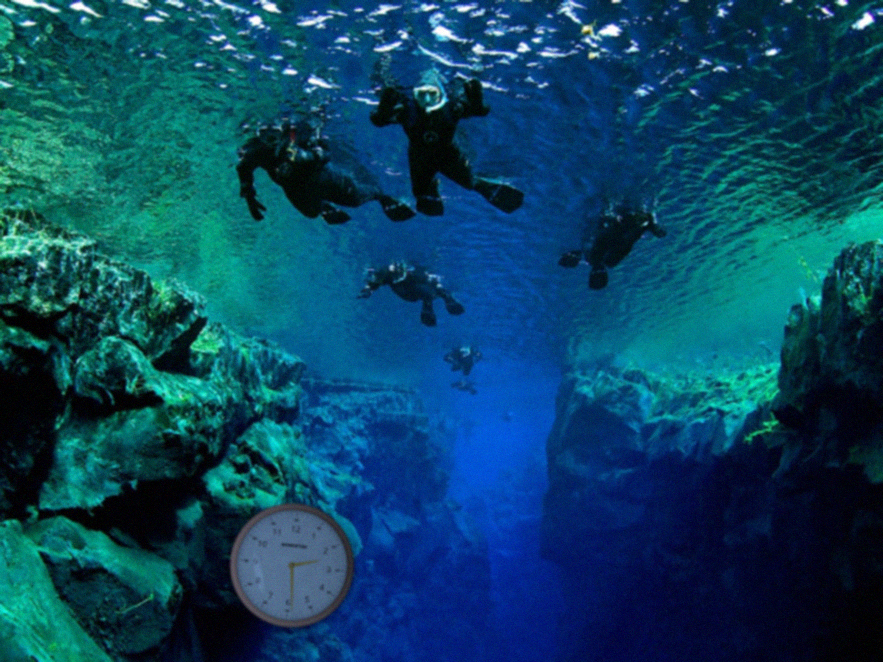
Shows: 2:29
